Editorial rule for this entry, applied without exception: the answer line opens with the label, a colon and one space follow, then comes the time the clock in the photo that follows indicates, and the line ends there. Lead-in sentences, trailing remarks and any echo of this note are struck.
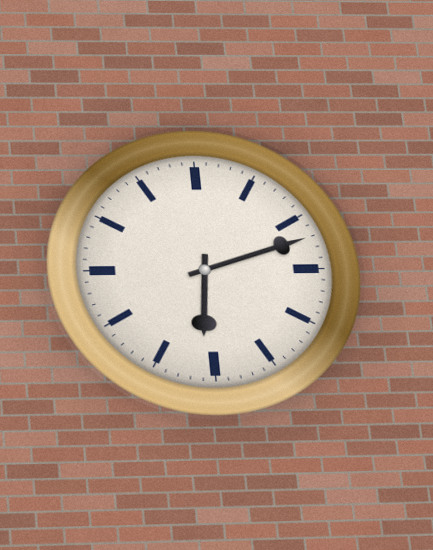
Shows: 6:12
